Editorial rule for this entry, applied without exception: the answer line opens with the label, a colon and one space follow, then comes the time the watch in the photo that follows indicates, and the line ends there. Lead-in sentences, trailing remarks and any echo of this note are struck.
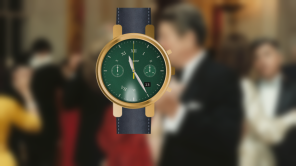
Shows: 11:25
